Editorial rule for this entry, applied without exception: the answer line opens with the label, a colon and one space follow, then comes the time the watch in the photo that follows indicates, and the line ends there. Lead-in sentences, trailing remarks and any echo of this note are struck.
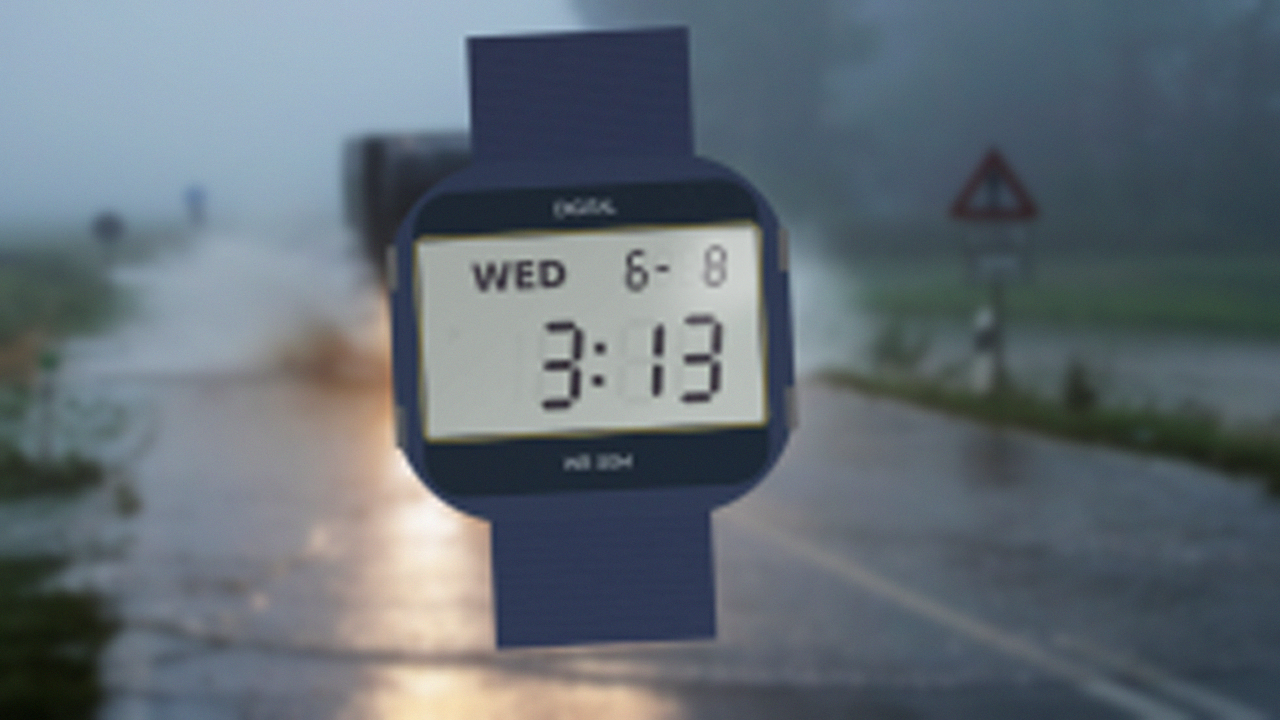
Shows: 3:13
